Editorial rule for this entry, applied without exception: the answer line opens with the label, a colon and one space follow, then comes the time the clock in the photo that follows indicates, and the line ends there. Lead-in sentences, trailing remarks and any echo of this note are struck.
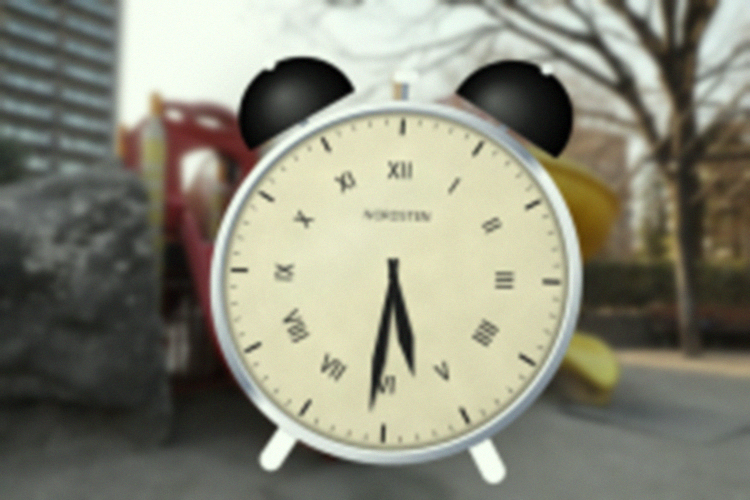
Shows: 5:31
